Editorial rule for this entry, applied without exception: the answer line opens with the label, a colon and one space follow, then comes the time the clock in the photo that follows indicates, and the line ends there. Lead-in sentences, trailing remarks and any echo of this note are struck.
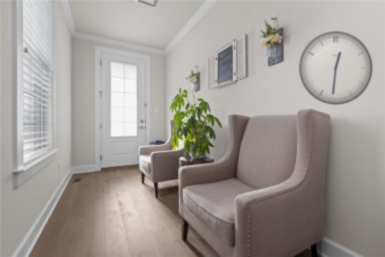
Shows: 12:31
